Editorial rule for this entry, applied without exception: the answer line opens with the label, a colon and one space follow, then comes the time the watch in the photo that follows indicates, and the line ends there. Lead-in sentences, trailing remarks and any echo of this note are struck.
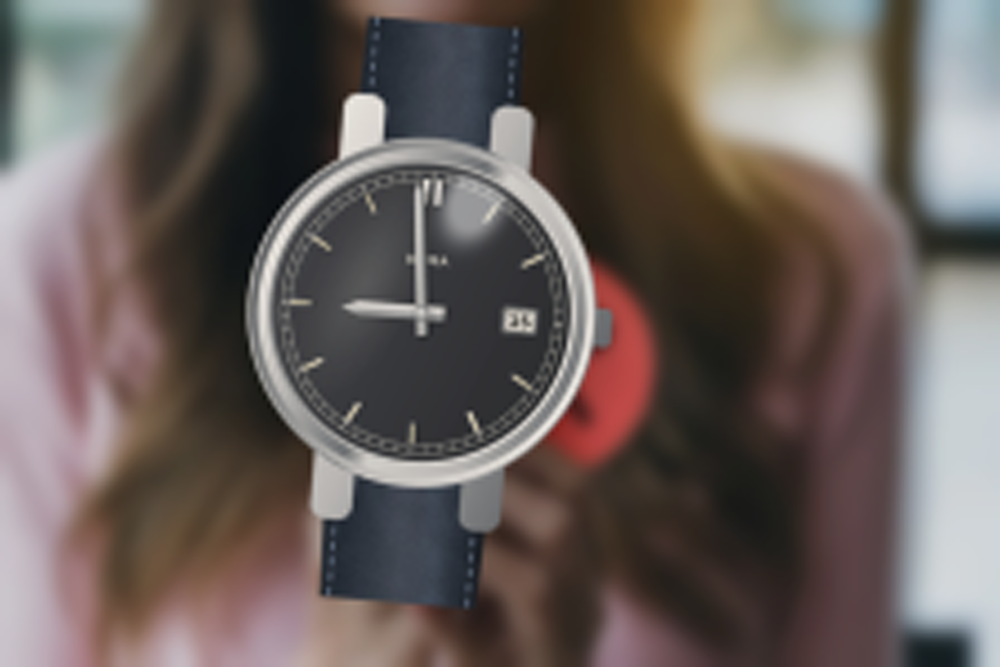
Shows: 8:59
